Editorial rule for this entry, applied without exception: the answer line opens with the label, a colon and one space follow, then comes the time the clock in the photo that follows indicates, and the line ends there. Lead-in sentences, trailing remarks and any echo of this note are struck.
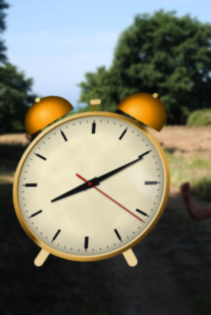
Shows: 8:10:21
